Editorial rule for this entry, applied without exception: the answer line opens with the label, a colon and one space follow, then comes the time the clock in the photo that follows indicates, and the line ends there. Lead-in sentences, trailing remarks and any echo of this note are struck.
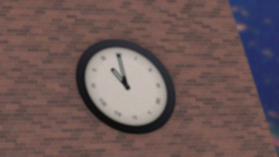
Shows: 11:00
